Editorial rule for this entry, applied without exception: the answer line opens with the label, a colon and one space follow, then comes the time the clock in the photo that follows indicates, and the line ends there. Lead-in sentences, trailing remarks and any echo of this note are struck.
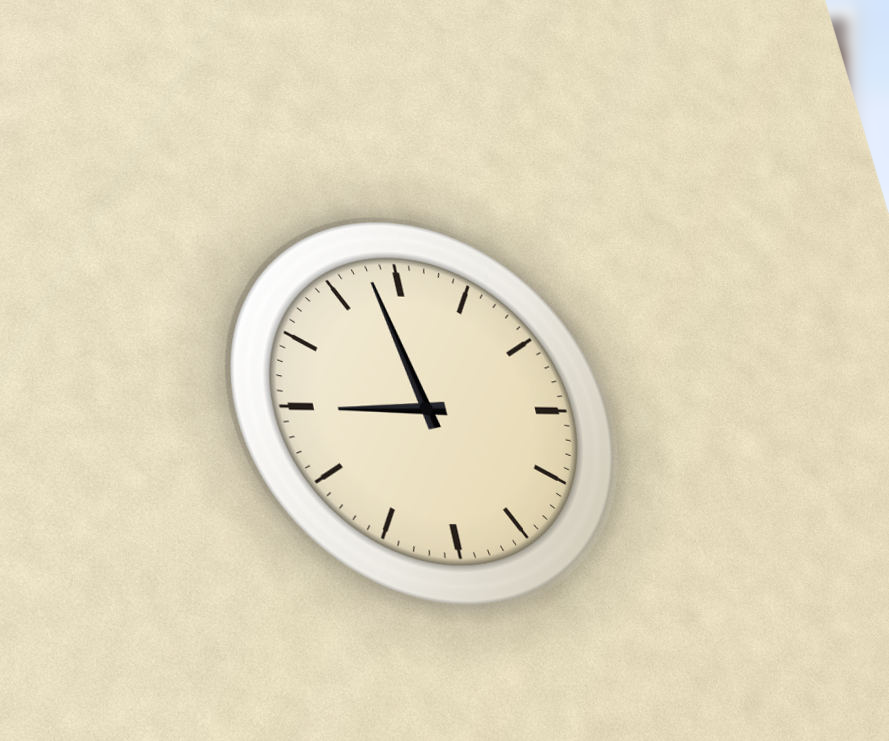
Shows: 8:58
